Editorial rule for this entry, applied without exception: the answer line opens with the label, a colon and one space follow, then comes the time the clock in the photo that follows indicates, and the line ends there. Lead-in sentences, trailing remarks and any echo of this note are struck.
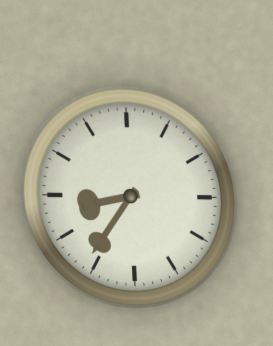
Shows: 8:36
